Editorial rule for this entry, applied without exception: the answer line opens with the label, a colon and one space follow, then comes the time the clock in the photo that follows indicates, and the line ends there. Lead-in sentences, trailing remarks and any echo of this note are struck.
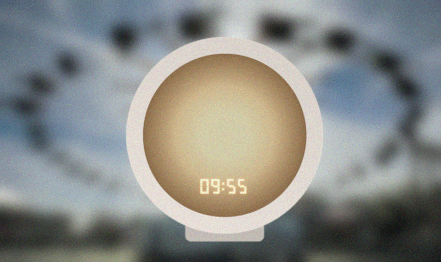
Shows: 9:55
